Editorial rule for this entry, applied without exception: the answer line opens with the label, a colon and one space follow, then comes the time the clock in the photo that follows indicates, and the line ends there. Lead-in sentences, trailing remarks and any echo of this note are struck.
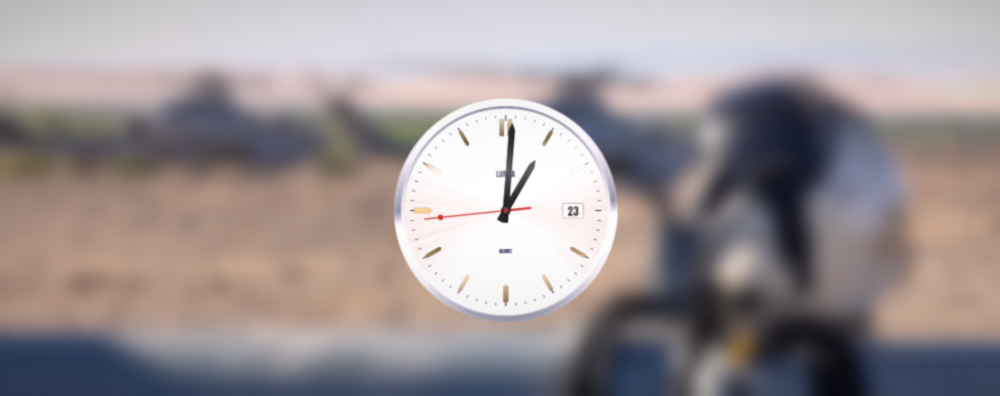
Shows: 1:00:44
